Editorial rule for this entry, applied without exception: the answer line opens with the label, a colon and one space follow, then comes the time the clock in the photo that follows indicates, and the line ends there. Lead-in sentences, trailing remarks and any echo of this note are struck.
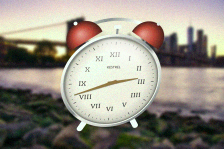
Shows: 2:42
